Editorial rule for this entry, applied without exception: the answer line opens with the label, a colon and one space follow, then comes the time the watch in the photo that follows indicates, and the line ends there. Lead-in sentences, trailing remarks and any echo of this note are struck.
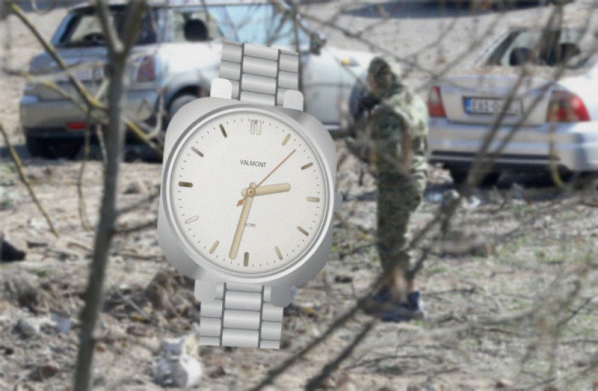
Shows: 2:32:07
